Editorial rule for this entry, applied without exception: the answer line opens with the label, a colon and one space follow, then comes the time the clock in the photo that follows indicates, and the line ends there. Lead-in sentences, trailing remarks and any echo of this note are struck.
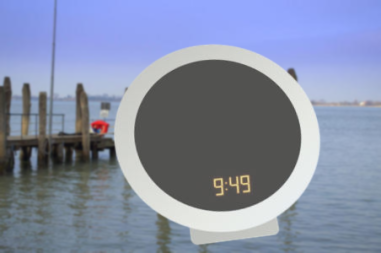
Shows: 9:49
